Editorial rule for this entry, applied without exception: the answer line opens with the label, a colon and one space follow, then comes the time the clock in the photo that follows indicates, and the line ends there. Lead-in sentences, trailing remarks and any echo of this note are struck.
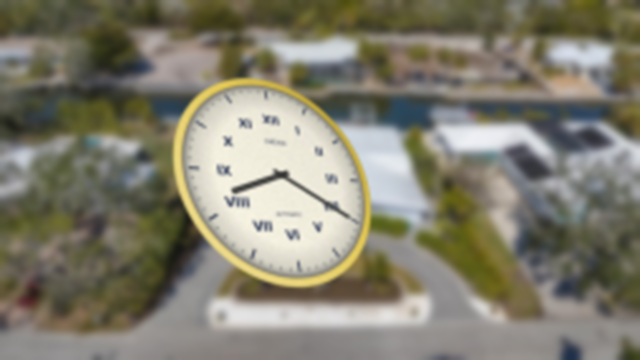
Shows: 8:20
